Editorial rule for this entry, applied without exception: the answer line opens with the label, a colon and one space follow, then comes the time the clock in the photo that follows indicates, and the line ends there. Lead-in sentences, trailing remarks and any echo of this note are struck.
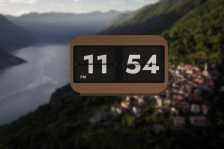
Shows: 11:54
